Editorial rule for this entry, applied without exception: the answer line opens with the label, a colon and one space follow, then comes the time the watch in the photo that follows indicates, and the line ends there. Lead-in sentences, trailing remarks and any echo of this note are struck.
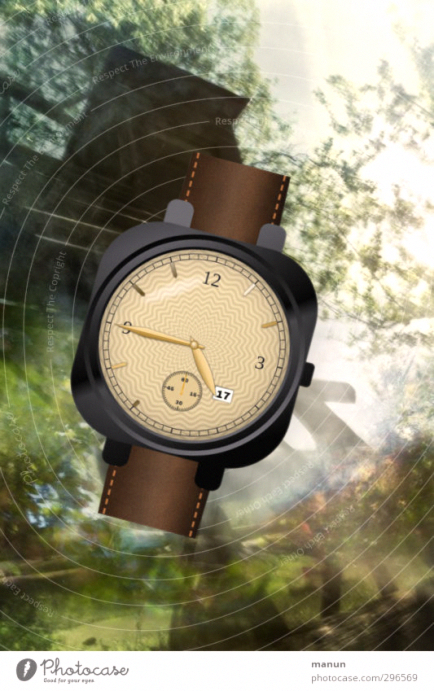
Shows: 4:45
